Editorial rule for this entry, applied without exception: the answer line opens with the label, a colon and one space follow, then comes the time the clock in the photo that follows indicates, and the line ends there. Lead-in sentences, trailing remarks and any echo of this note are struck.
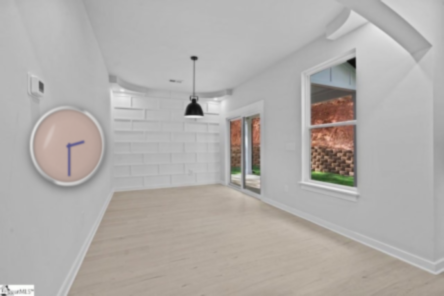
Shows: 2:30
